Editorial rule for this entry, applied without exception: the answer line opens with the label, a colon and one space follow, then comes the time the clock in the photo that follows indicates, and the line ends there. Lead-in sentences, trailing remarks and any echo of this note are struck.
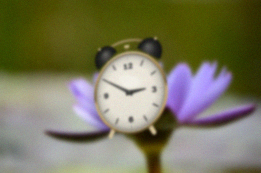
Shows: 2:50
